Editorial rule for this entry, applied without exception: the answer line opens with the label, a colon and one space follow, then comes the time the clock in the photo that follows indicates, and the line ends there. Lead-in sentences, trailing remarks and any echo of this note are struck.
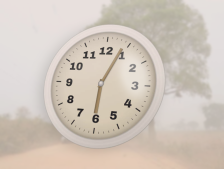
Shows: 6:04
